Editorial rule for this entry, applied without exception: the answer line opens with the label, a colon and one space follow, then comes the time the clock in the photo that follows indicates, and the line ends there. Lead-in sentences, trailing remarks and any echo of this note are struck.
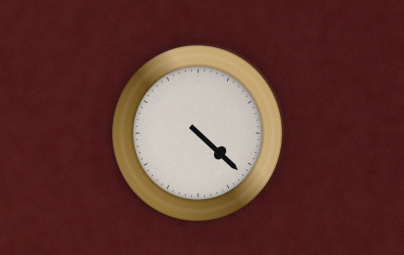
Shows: 4:22
